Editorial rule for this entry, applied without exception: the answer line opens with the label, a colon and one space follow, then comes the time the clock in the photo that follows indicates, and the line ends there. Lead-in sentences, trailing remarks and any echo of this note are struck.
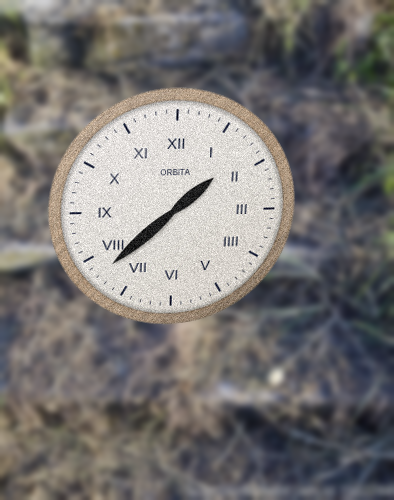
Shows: 1:38
